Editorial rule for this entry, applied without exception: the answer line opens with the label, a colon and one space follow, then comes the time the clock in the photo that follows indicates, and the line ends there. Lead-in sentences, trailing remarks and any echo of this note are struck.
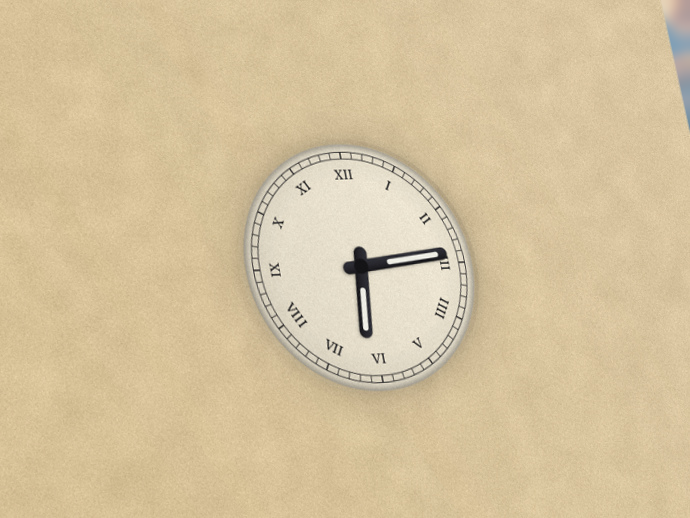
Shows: 6:14
